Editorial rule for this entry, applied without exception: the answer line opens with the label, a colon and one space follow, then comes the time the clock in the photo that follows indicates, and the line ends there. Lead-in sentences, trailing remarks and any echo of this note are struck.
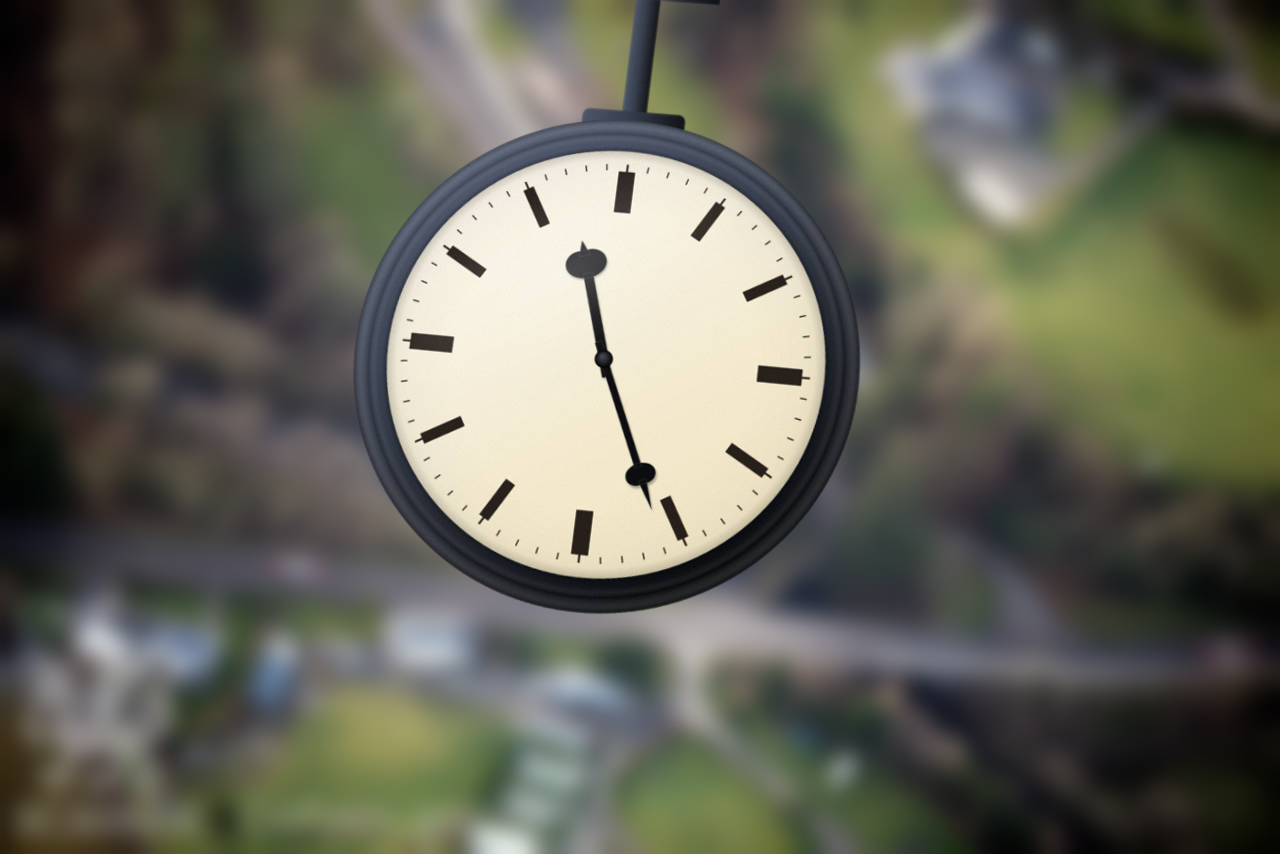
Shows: 11:26
